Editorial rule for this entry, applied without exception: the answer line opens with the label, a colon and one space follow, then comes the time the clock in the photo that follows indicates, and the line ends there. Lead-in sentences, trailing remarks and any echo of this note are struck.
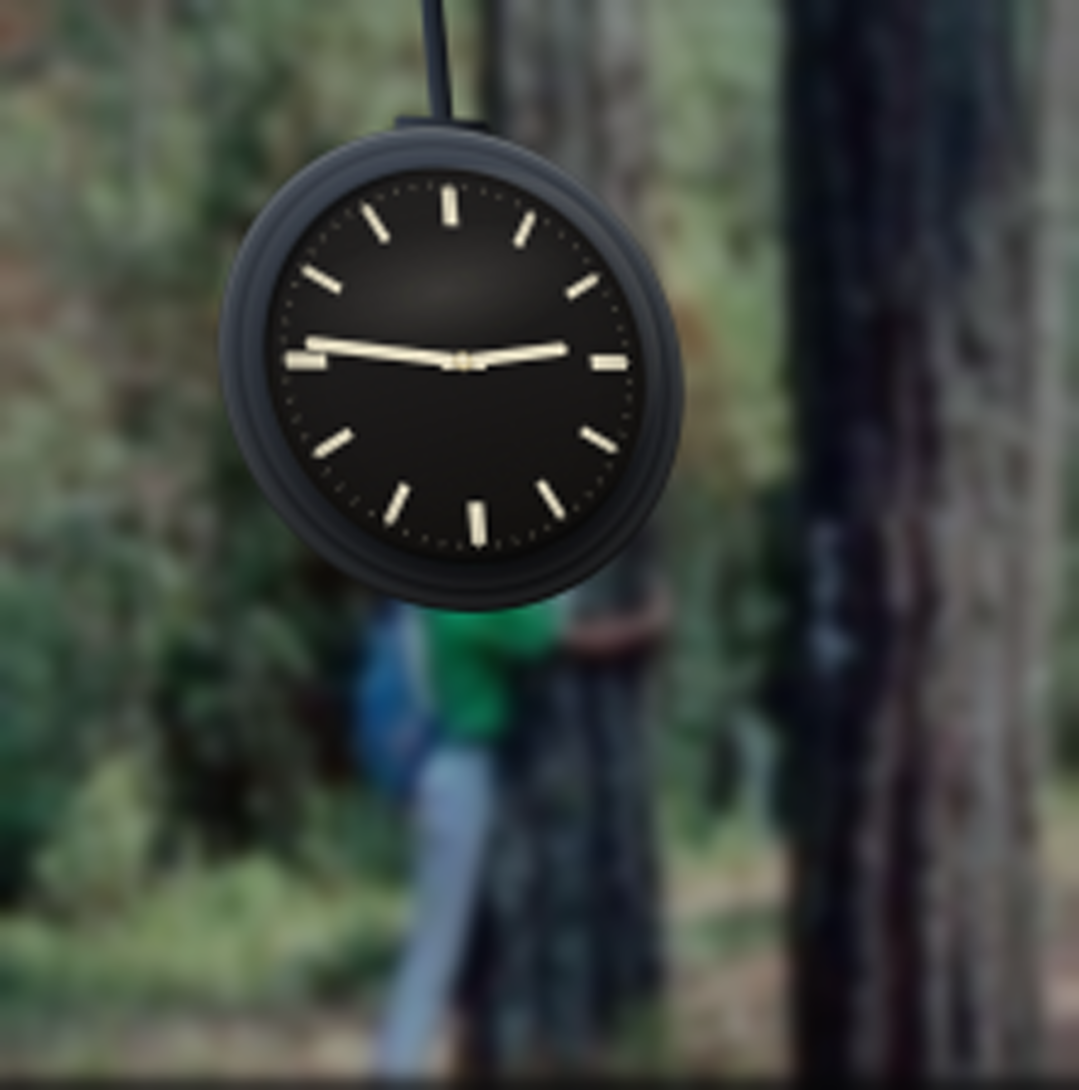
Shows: 2:46
